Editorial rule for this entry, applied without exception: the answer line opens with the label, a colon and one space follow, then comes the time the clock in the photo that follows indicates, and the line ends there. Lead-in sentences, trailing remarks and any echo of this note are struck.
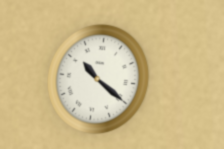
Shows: 10:20
